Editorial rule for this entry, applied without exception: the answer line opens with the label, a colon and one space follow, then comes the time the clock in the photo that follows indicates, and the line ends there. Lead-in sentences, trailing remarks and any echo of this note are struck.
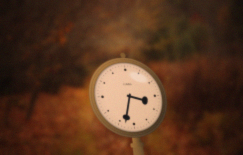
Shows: 3:33
